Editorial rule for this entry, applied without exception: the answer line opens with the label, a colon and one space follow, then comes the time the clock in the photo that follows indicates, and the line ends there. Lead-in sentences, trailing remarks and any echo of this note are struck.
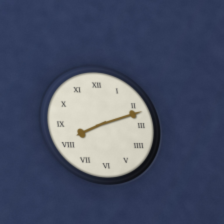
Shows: 8:12
